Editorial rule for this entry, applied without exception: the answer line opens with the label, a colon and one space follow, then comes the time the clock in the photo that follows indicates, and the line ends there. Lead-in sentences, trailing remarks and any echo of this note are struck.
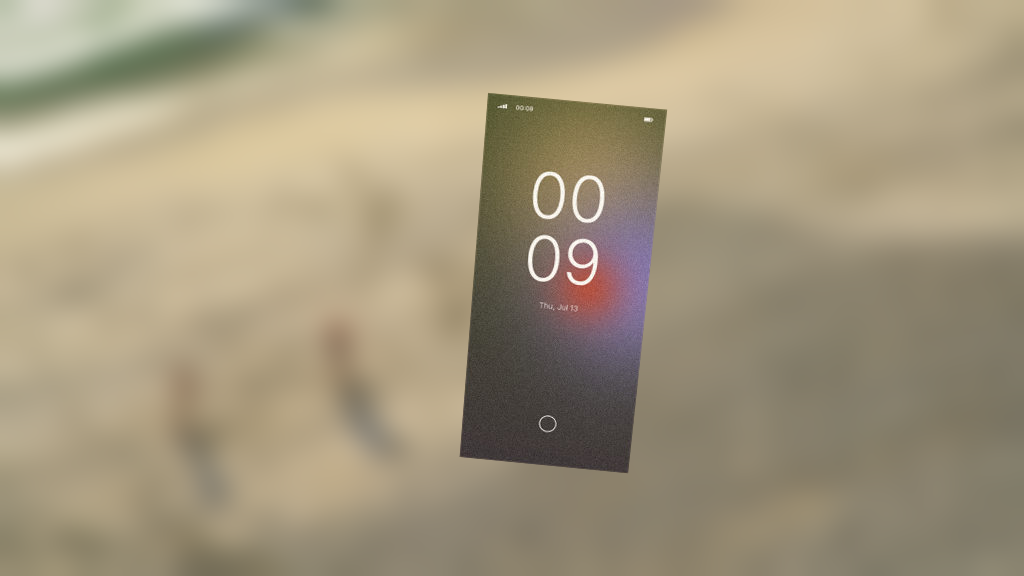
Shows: 0:09
